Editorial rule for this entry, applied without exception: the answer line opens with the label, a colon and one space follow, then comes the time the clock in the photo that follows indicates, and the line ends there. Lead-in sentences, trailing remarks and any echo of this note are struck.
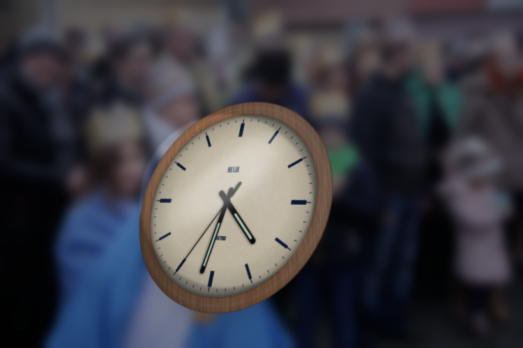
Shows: 4:31:35
